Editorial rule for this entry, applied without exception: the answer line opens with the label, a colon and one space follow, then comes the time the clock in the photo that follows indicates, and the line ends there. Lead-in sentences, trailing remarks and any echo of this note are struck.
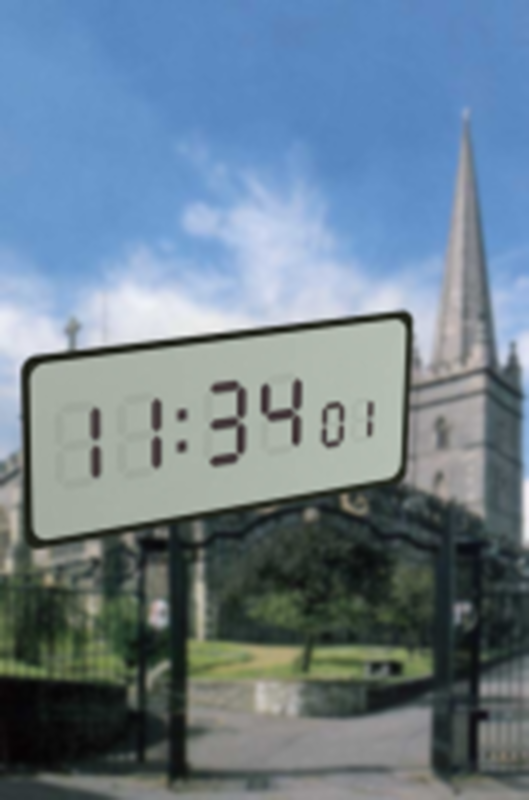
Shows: 11:34:01
